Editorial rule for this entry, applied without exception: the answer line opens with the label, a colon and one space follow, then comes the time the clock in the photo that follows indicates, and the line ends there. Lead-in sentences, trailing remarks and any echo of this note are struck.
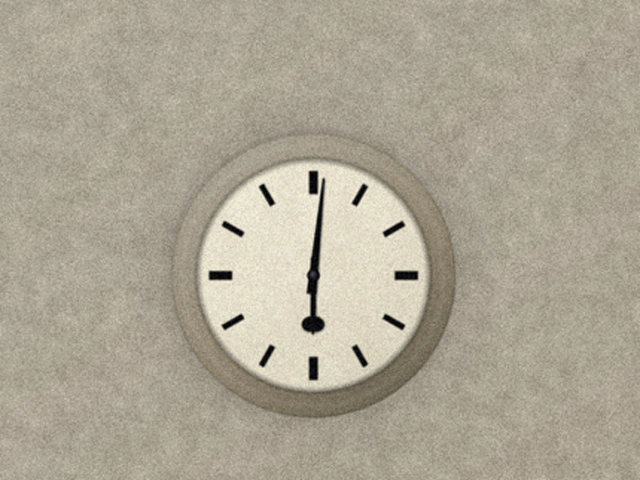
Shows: 6:01
